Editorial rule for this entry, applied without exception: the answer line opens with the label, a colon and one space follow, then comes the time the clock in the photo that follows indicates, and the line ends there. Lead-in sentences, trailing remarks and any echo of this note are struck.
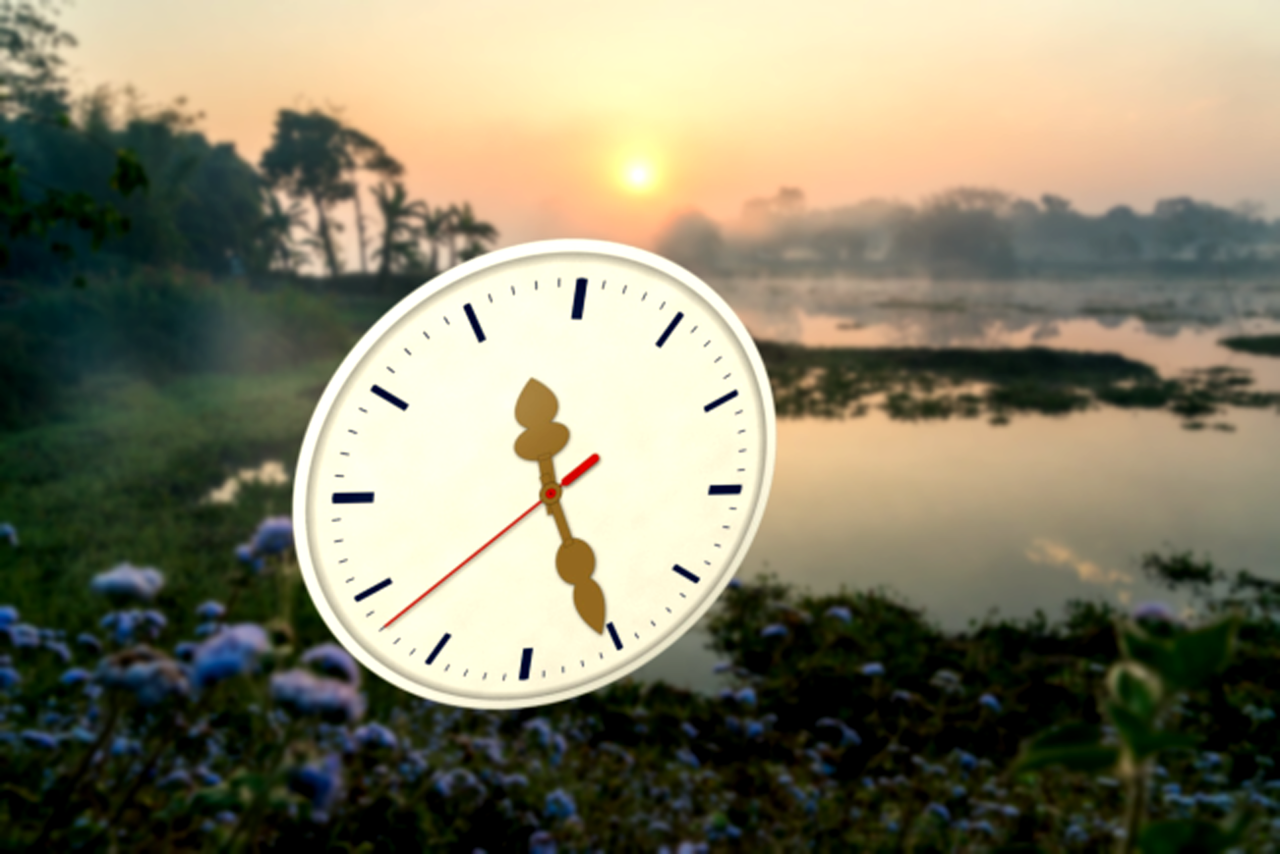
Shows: 11:25:38
